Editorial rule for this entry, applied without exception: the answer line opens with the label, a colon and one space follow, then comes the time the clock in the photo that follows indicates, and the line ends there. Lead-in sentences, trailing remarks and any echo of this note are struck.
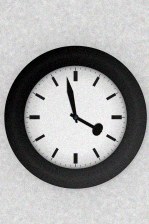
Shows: 3:58
